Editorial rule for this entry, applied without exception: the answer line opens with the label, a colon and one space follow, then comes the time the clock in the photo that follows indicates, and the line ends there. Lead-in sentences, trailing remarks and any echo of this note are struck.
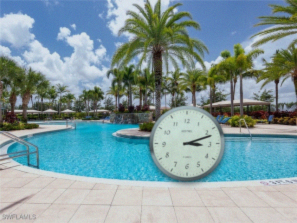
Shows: 3:12
